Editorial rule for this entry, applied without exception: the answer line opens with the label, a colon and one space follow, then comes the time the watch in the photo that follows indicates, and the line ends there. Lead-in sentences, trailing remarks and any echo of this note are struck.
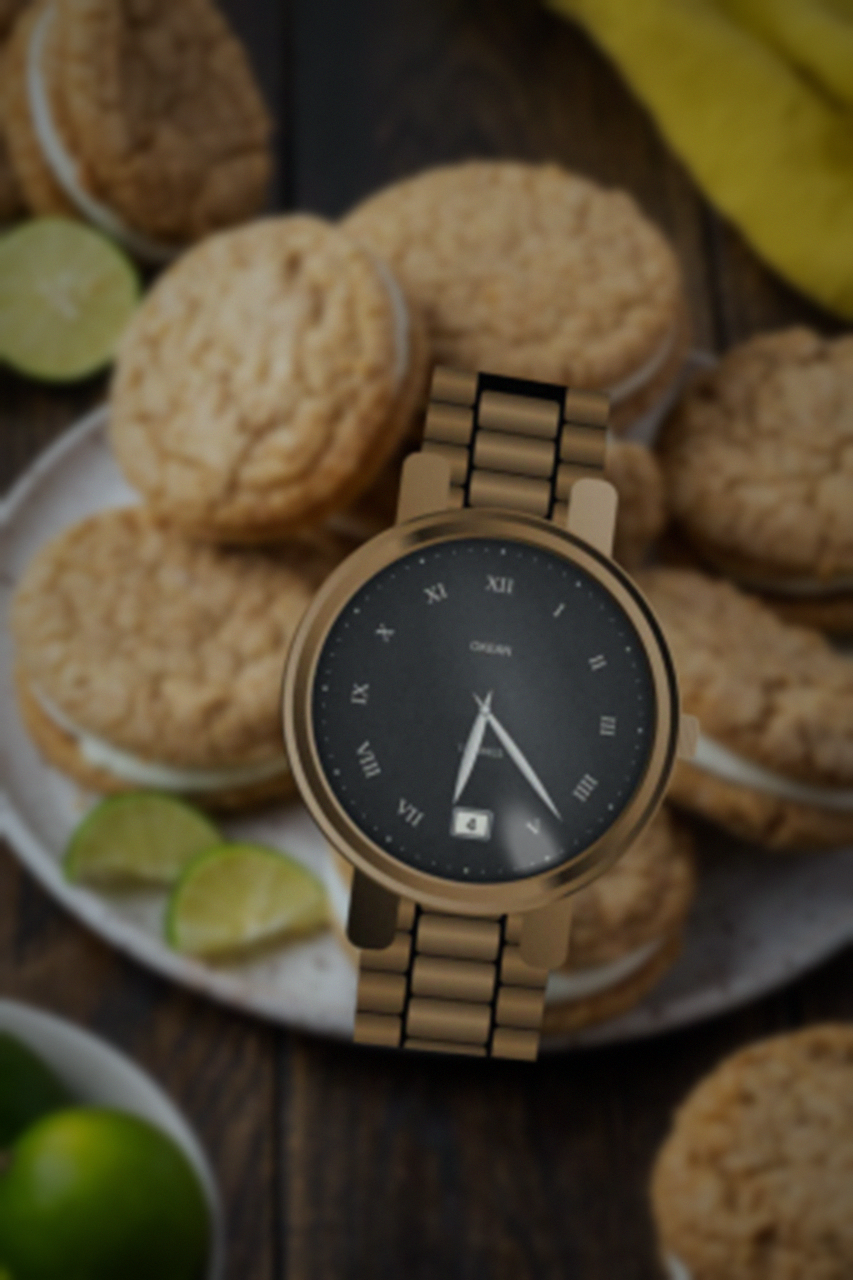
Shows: 6:23
